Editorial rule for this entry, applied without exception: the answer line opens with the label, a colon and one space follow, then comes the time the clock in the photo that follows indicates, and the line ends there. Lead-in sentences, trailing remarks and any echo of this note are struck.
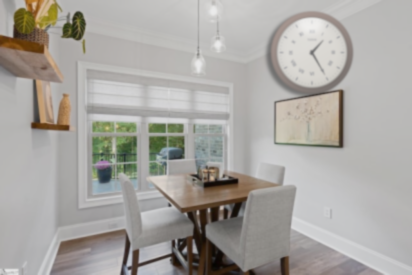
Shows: 1:25
